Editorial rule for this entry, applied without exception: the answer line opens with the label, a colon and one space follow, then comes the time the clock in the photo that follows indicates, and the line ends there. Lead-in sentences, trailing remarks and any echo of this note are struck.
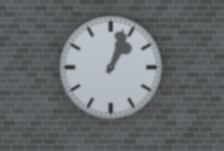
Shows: 1:03
